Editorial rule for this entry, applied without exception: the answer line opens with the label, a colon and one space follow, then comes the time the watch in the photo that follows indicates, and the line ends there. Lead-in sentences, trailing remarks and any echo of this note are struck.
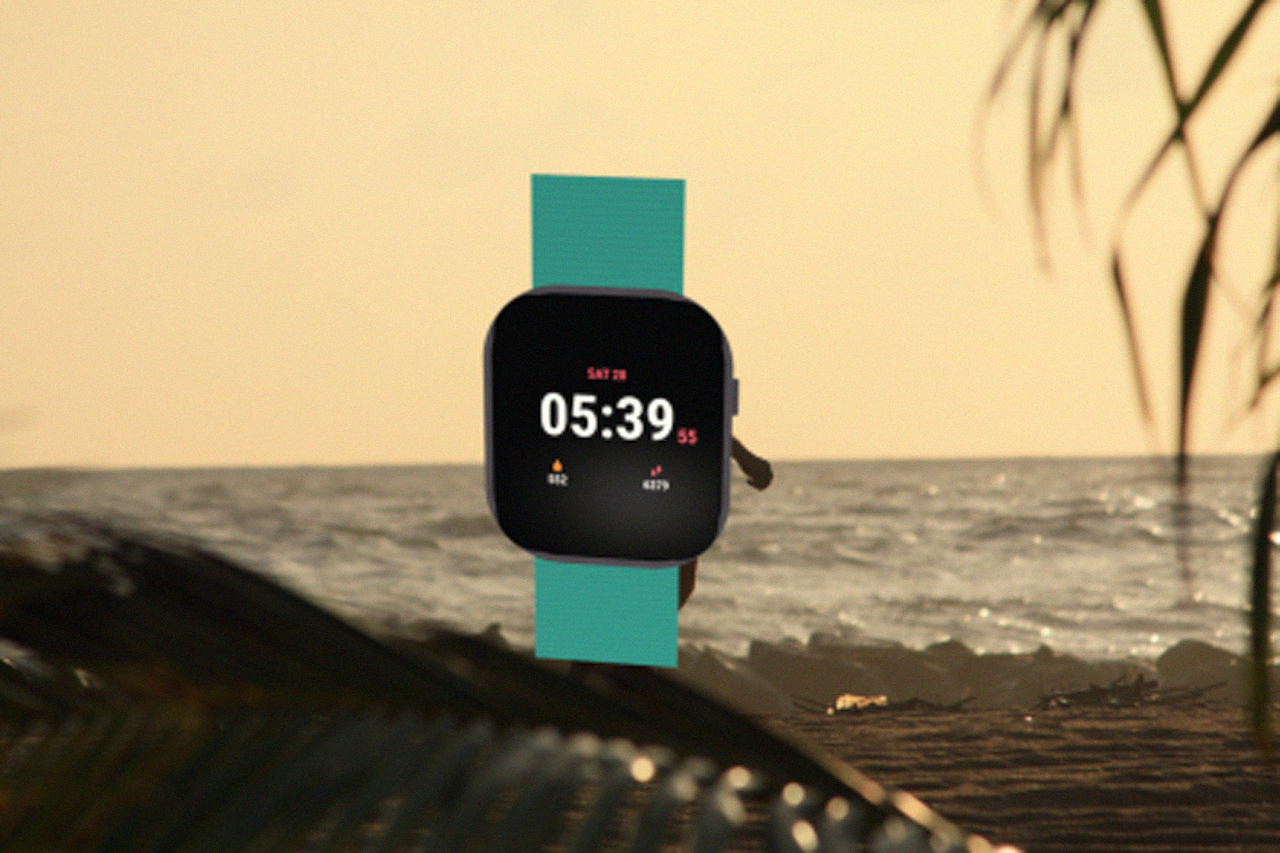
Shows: 5:39
